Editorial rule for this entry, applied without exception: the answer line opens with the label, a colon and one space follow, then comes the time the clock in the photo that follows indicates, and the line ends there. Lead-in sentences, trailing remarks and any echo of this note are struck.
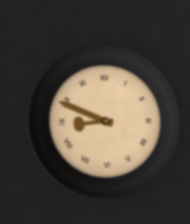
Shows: 8:49
